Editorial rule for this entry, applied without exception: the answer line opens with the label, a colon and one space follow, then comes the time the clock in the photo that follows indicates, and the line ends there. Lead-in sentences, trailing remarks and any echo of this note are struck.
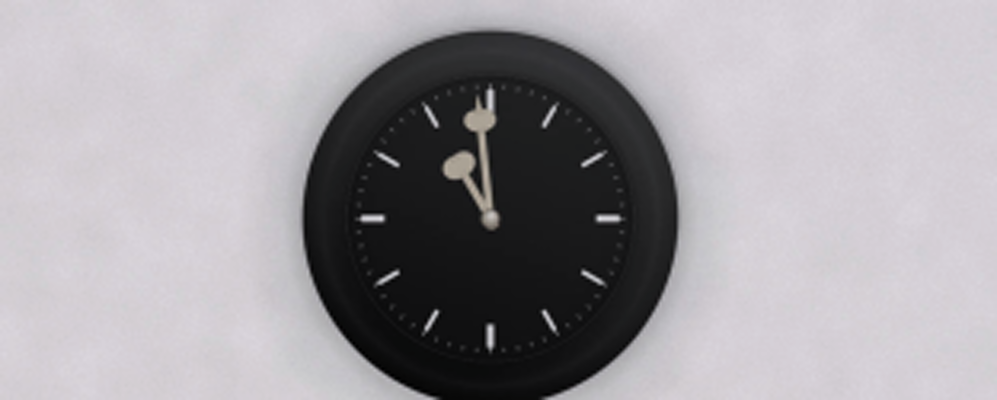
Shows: 10:59
